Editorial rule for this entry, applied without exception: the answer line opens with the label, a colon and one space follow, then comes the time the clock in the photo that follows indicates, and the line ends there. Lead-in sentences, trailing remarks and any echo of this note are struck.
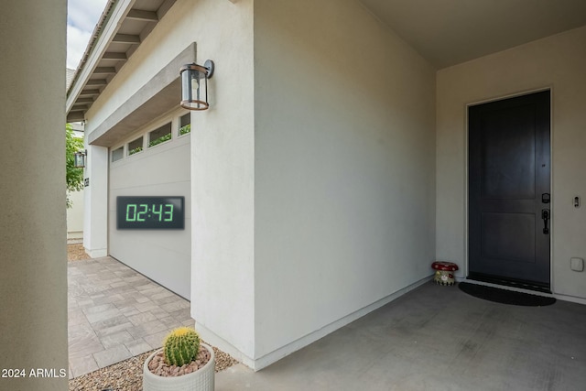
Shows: 2:43
